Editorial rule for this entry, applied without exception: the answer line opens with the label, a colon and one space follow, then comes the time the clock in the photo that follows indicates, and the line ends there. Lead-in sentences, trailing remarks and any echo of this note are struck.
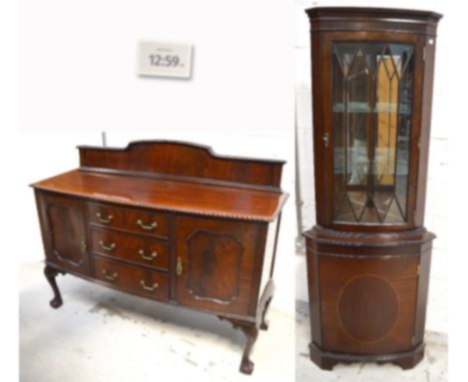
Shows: 12:59
